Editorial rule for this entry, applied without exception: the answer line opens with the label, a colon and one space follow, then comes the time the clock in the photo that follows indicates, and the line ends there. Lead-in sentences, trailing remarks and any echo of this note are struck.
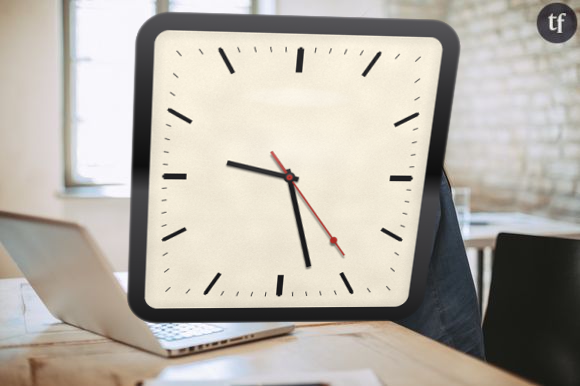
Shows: 9:27:24
